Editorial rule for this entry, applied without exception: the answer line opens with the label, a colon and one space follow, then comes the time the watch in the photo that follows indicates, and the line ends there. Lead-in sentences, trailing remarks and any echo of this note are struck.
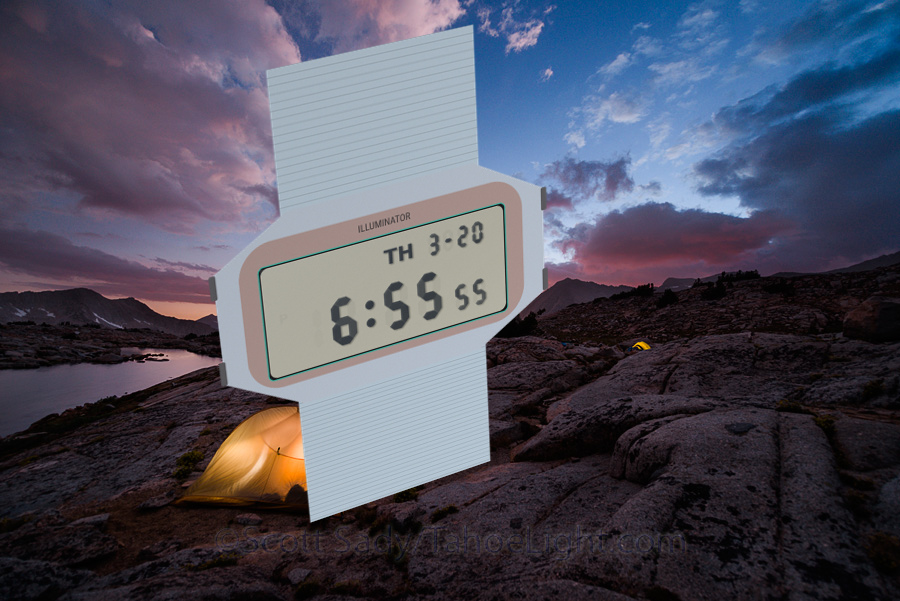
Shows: 6:55:55
